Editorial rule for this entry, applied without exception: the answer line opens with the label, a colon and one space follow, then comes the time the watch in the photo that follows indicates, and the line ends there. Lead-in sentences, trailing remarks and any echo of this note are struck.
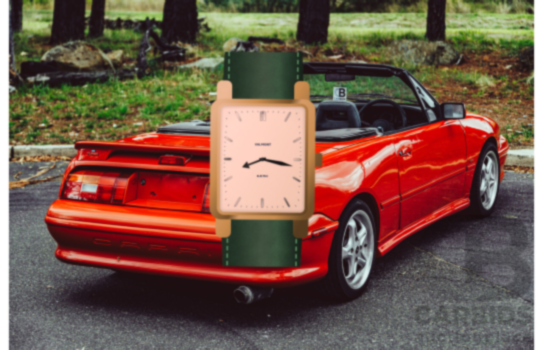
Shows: 8:17
